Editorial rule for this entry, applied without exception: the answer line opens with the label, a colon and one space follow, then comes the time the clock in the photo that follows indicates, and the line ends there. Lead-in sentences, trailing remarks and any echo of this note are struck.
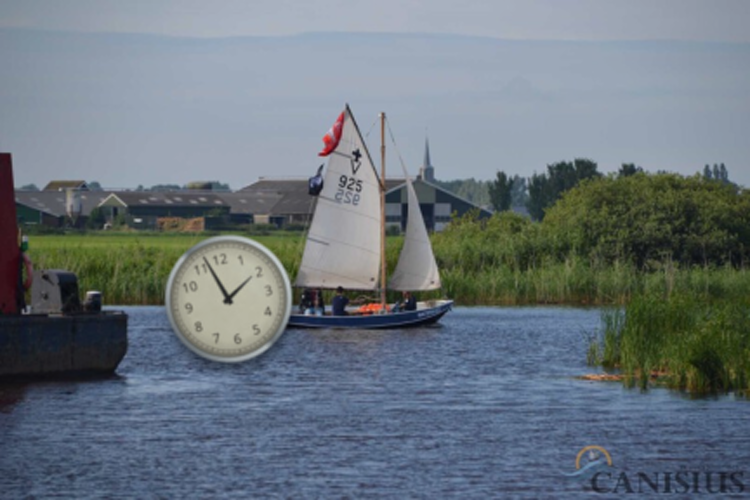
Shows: 1:57
